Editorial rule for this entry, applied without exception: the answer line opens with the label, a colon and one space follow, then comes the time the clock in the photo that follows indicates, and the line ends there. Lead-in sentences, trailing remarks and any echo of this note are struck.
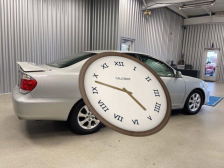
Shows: 4:48
